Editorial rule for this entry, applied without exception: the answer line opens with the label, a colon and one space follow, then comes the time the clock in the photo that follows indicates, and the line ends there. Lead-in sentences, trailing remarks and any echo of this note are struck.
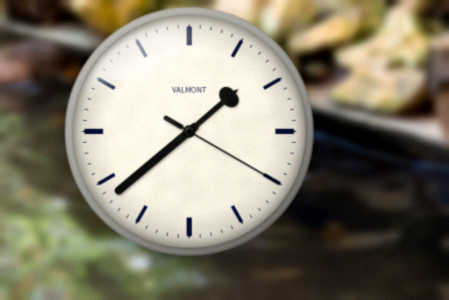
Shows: 1:38:20
